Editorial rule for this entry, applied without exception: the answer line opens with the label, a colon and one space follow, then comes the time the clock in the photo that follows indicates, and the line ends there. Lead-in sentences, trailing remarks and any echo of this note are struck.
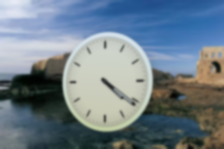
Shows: 4:21
